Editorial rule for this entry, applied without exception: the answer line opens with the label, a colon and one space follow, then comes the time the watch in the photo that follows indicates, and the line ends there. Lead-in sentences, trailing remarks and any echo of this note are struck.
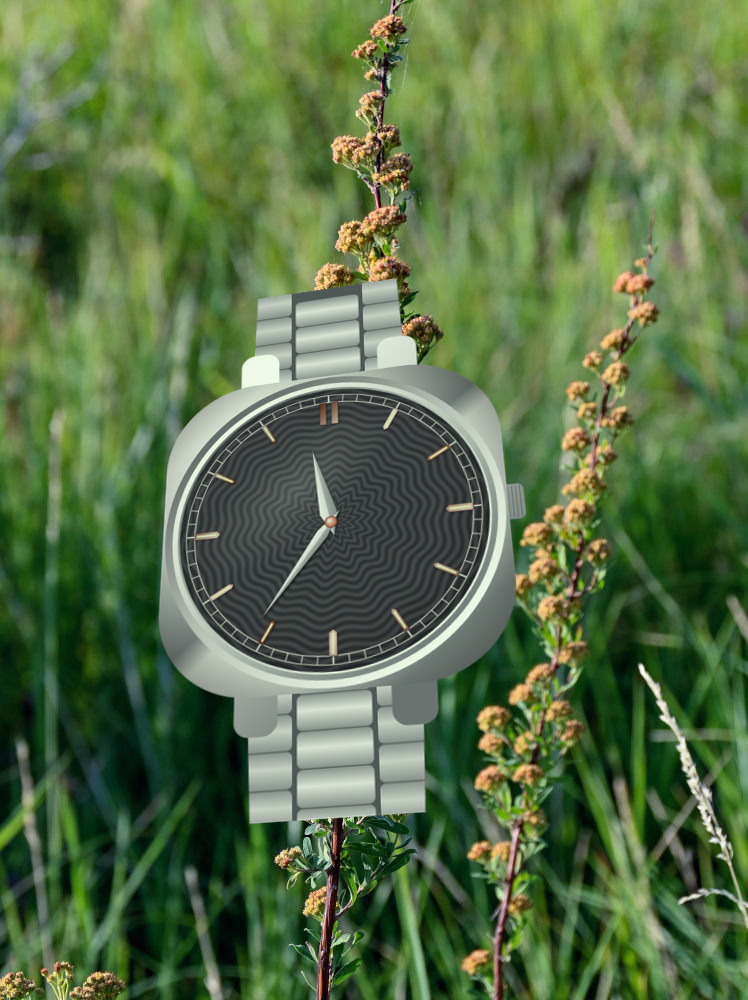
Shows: 11:36
